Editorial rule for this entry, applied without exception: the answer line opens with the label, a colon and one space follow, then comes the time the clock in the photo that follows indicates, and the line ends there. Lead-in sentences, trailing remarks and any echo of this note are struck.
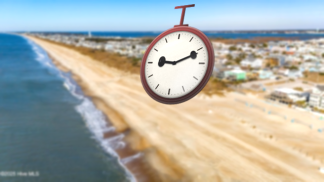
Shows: 9:11
